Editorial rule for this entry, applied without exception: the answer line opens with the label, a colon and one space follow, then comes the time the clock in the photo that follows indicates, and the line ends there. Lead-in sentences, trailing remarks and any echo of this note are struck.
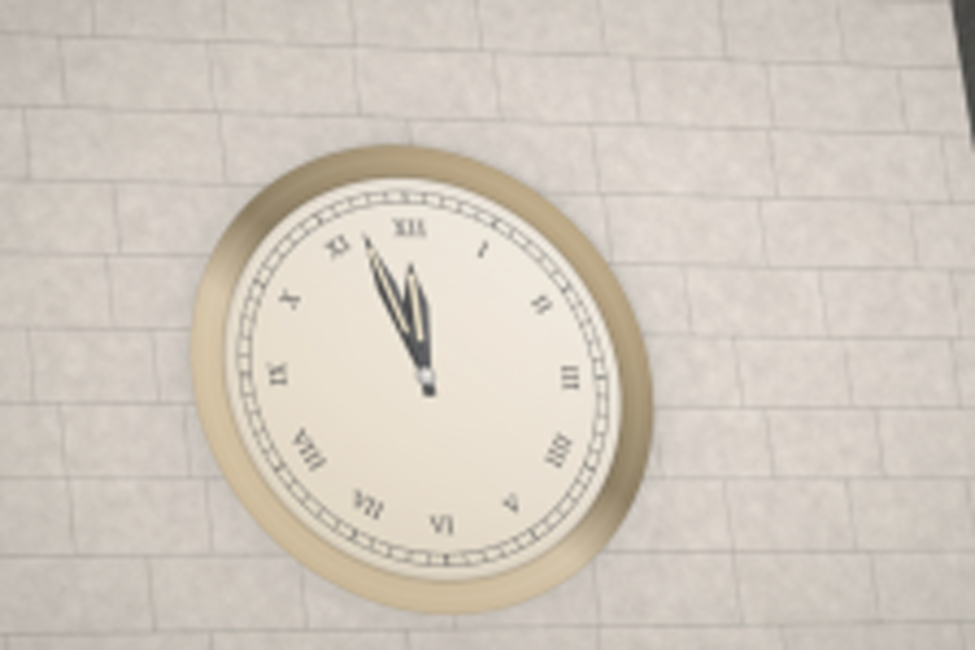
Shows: 11:57
